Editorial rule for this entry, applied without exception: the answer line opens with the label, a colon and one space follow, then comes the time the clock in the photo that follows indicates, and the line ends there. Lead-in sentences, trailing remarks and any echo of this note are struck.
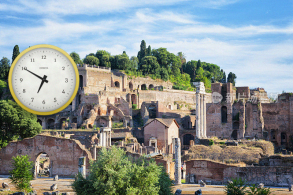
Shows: 6:50
